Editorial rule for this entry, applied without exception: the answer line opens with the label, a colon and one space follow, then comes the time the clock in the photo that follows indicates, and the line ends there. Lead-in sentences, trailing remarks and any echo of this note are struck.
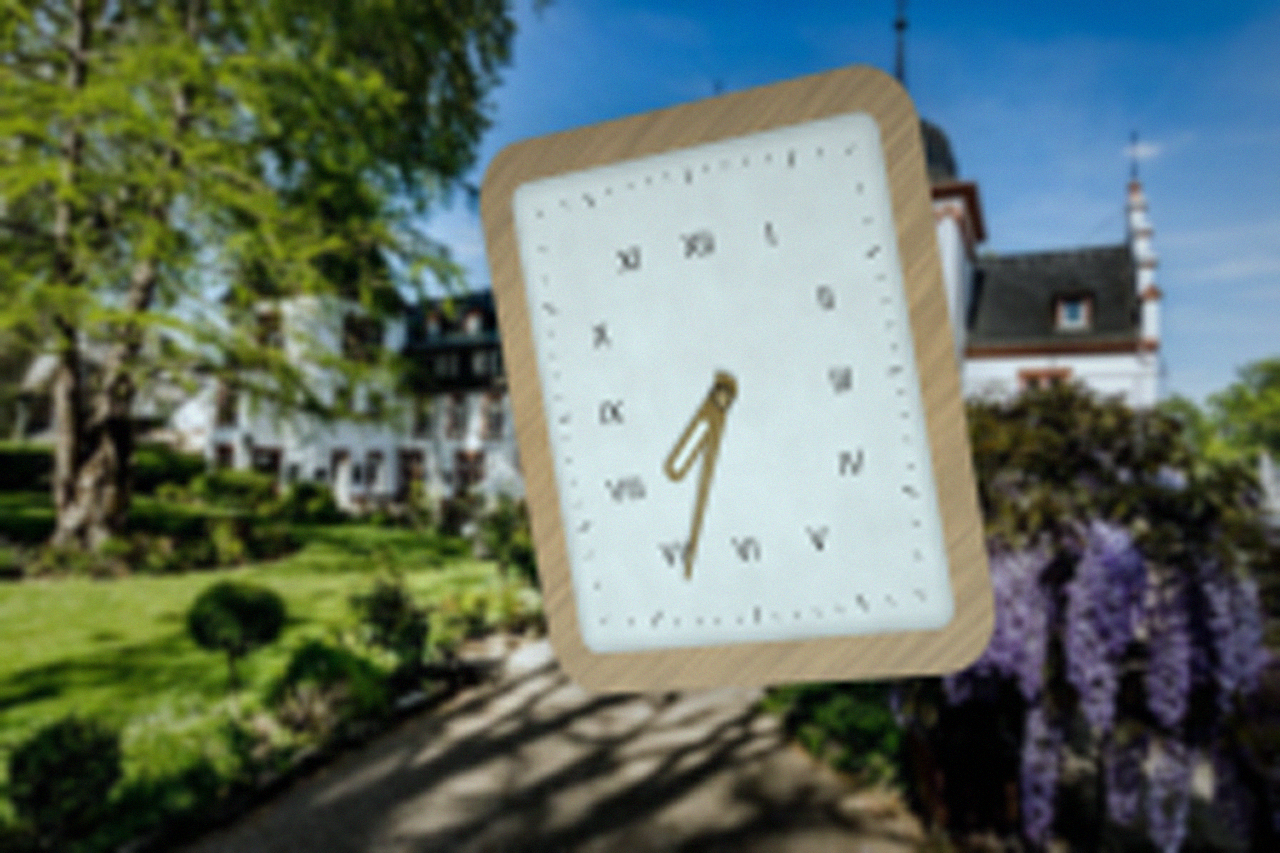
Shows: 7:34
